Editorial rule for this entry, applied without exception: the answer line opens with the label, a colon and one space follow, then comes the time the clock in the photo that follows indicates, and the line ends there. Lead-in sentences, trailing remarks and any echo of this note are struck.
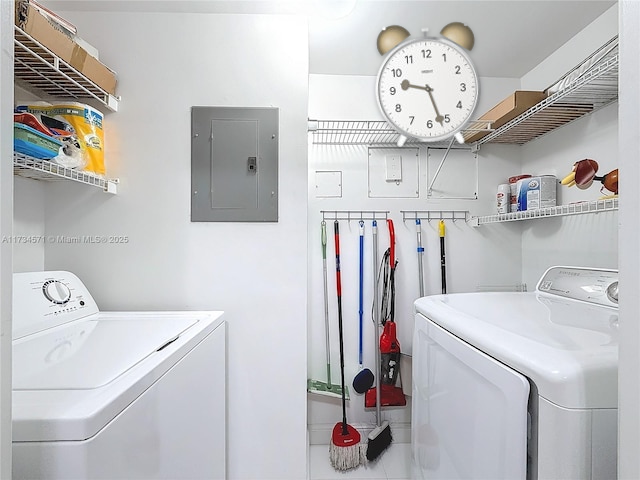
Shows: 9:27
